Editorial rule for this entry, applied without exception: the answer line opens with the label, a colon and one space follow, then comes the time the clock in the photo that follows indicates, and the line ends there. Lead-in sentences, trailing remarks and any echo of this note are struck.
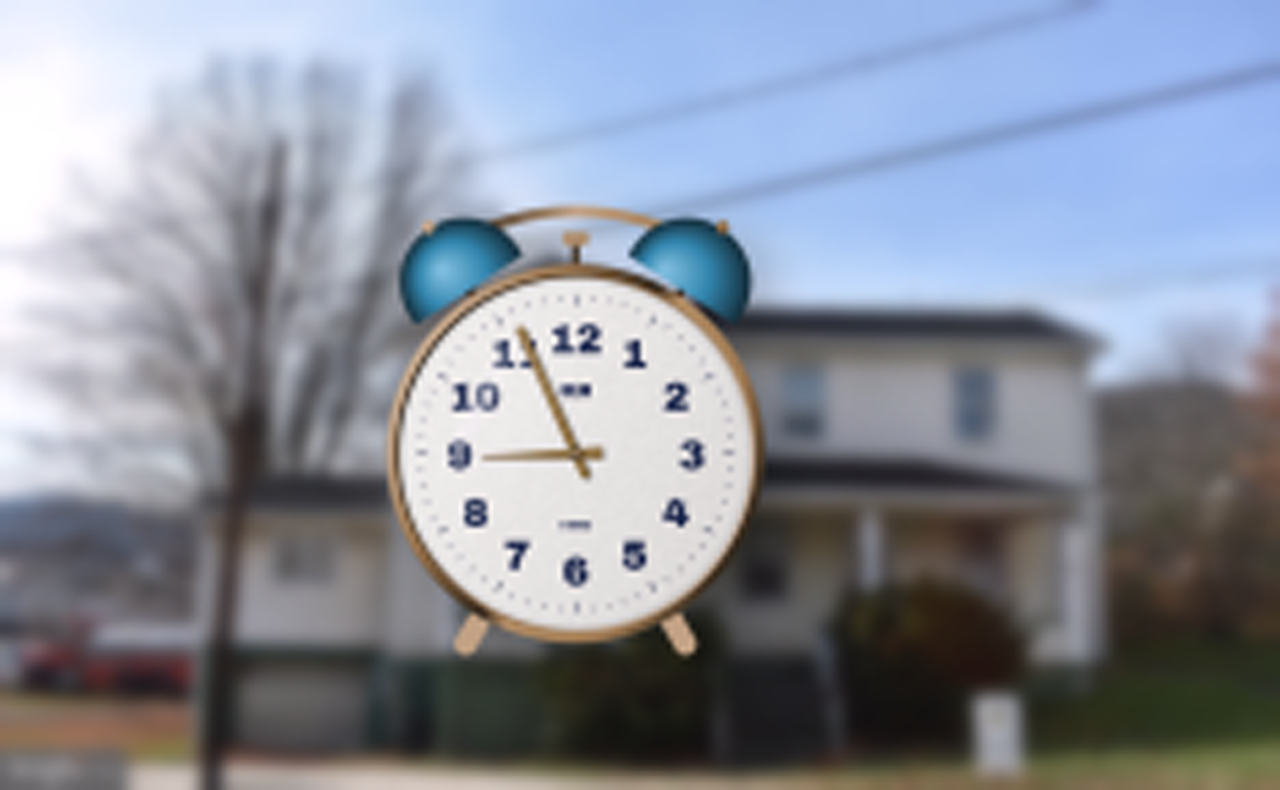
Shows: 8:56
